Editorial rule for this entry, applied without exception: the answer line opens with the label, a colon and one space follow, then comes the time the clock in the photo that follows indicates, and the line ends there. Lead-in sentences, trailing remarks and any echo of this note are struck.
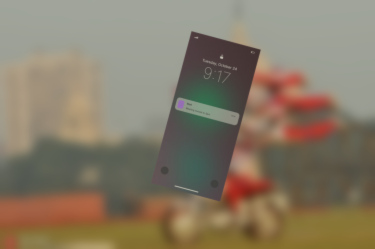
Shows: 9:17
